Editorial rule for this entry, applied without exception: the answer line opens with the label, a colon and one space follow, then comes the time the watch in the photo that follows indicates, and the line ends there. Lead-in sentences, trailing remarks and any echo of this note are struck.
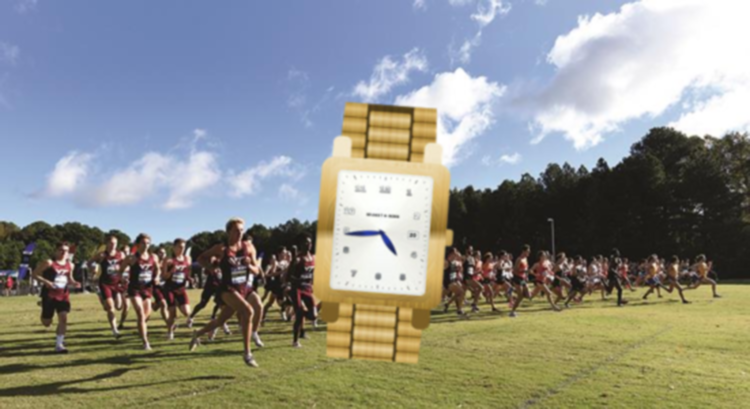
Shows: 4:44
